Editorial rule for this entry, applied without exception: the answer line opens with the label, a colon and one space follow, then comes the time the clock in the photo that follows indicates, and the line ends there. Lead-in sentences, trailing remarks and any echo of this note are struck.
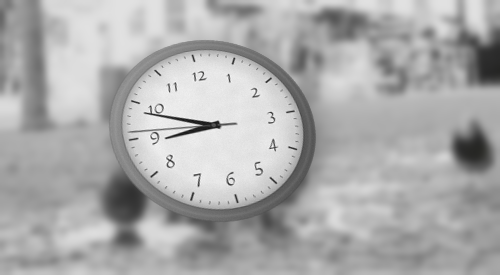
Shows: 8:48:46
